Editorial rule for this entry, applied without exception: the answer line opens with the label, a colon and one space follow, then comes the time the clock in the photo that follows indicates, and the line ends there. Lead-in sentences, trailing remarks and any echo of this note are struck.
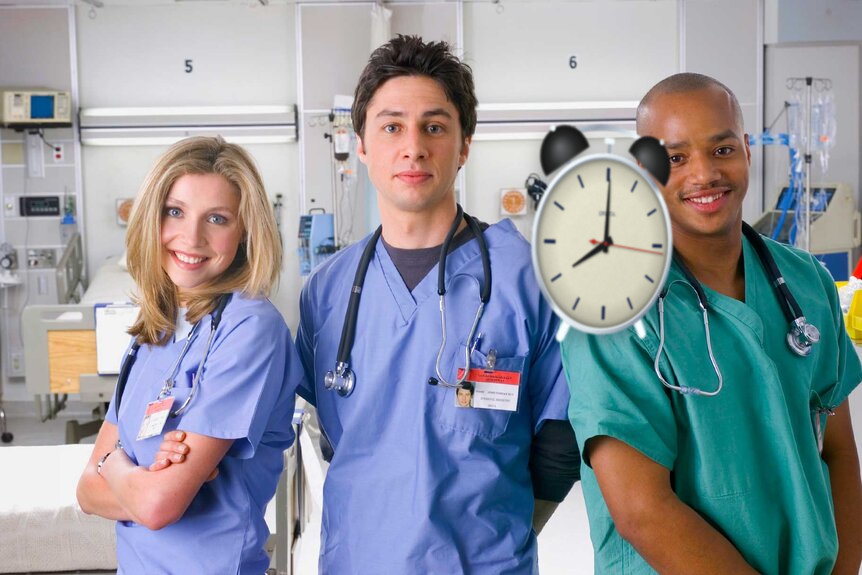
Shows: 8:00:16
